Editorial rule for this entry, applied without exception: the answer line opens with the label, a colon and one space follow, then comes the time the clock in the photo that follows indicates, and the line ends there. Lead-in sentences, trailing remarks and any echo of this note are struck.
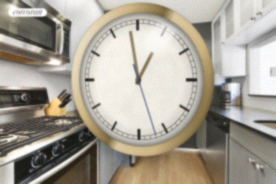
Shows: 12:58:27
